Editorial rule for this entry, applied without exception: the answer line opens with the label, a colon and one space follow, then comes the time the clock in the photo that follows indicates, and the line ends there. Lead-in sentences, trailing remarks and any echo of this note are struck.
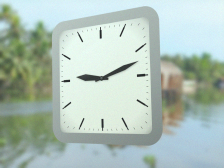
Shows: 9:12
